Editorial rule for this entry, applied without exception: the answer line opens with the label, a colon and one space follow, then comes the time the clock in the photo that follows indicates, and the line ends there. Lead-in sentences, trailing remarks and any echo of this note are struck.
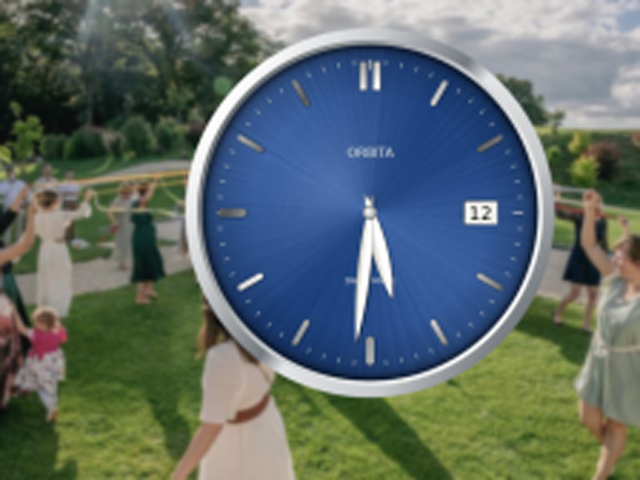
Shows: 5:31
